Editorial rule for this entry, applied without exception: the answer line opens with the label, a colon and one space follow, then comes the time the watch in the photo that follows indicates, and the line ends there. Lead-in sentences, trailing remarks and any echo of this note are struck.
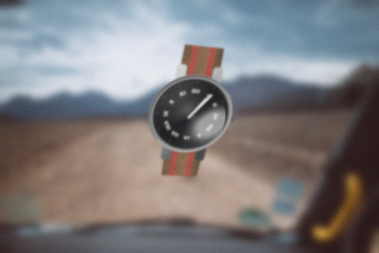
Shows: 1:06
